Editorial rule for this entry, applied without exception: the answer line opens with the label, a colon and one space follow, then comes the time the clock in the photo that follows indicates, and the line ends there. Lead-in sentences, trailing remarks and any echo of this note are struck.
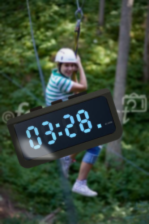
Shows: 3:28
